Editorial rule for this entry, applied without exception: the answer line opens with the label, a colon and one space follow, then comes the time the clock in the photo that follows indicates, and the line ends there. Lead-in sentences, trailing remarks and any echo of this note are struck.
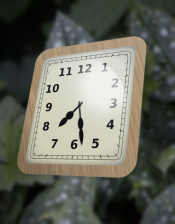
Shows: 7:28
